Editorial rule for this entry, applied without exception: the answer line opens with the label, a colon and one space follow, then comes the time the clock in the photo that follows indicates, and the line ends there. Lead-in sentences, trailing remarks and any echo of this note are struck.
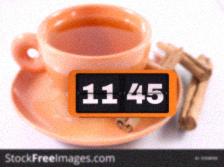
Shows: 11:45
